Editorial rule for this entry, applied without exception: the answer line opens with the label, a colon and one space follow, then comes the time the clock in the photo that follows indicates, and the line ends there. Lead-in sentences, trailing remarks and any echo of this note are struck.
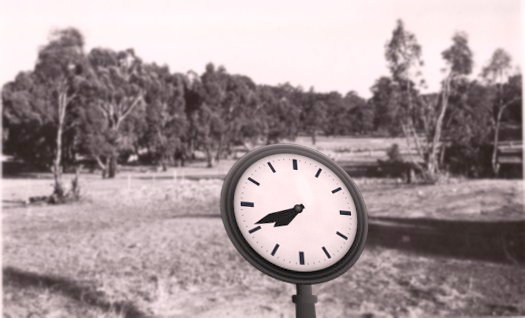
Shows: 7:41
